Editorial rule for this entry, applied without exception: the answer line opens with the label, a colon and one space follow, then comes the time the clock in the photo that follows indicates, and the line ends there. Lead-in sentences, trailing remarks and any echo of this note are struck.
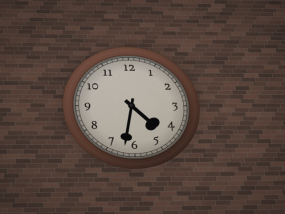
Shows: 4:32
